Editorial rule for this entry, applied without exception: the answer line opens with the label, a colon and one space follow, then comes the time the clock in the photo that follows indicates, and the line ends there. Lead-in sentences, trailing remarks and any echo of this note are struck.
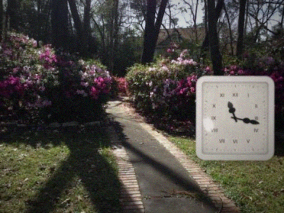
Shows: 11:17
